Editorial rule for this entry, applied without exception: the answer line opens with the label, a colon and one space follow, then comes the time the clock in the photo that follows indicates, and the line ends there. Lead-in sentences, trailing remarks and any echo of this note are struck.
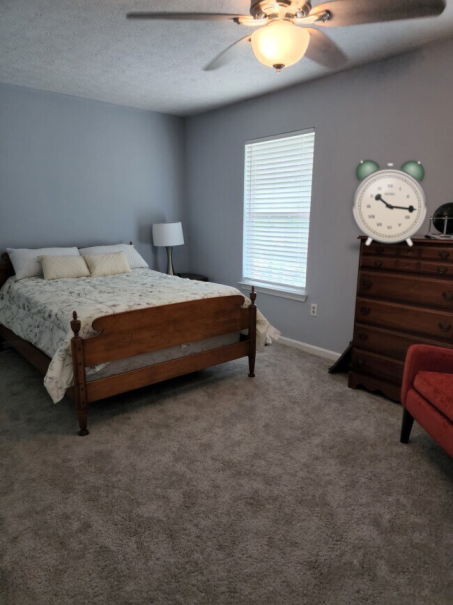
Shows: 10:16
